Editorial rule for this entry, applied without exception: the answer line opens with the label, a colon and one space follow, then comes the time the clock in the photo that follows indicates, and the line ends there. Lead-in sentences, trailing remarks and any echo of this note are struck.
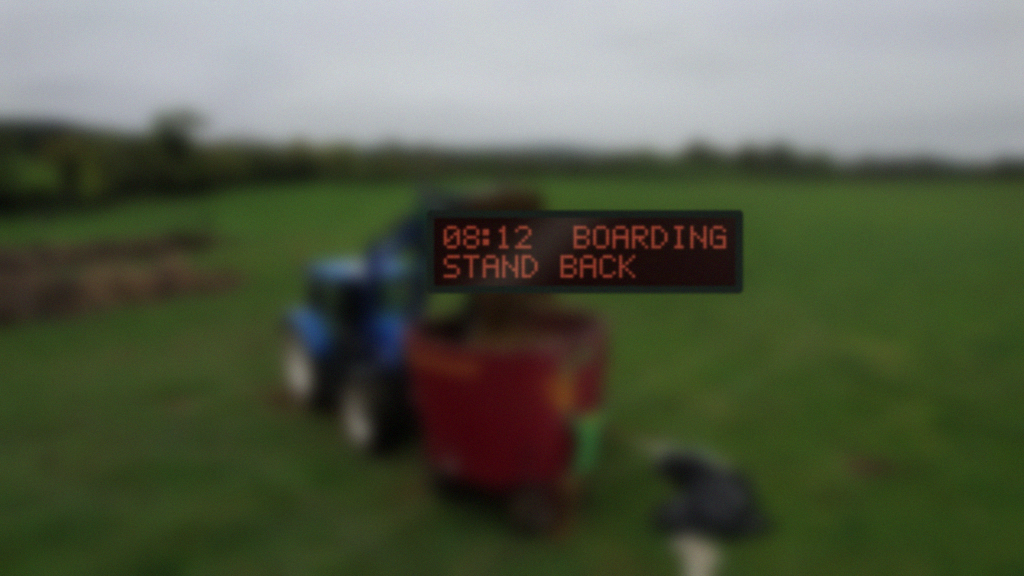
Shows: 8:12
